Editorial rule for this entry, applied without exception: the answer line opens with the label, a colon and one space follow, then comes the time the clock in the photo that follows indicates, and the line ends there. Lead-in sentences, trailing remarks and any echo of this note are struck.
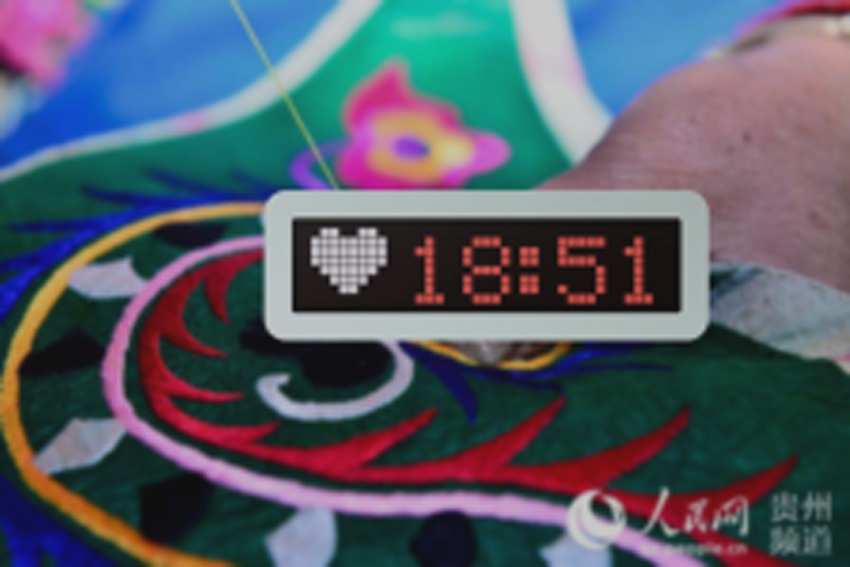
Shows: 18:51
